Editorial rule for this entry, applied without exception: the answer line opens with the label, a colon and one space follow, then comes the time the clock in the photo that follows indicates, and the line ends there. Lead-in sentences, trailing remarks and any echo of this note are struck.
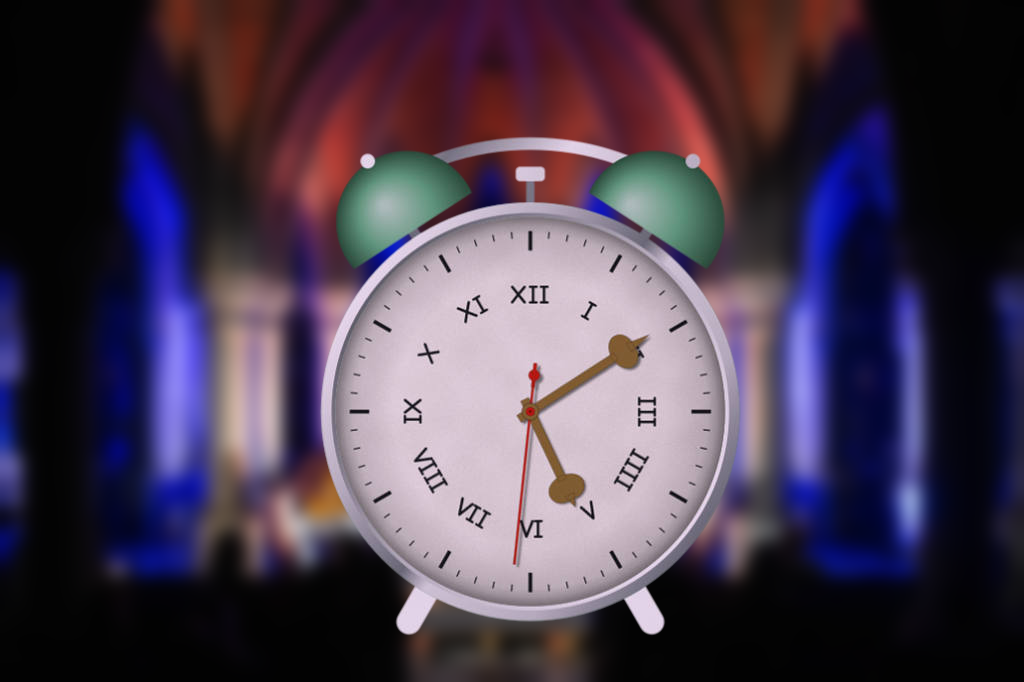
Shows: 5:09:31
